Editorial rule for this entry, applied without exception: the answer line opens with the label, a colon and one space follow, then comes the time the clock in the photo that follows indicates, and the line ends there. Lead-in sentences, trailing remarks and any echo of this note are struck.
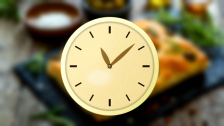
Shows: 11:08
